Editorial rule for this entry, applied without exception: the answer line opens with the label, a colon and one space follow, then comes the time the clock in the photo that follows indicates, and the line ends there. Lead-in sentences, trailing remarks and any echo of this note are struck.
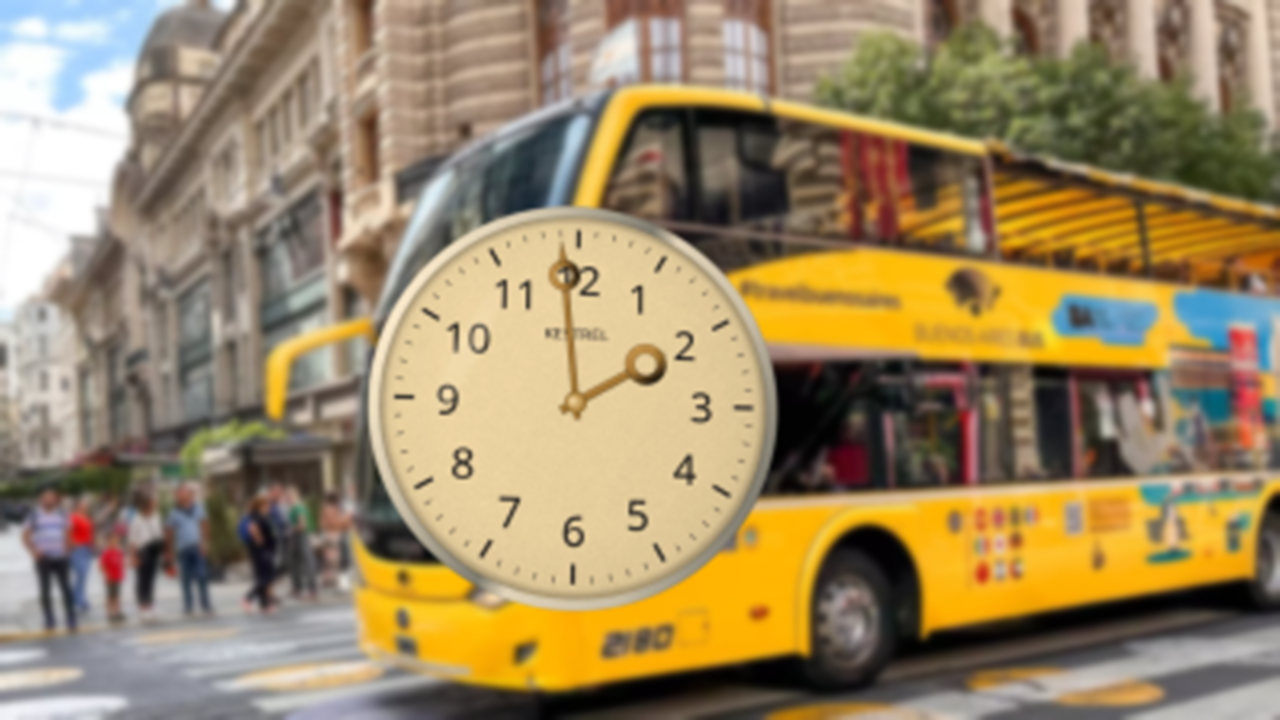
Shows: 1:59
